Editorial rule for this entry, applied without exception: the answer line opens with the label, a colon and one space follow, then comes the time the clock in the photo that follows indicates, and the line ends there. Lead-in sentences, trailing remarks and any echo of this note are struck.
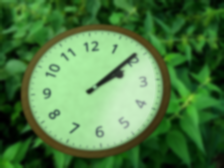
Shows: 2:09
